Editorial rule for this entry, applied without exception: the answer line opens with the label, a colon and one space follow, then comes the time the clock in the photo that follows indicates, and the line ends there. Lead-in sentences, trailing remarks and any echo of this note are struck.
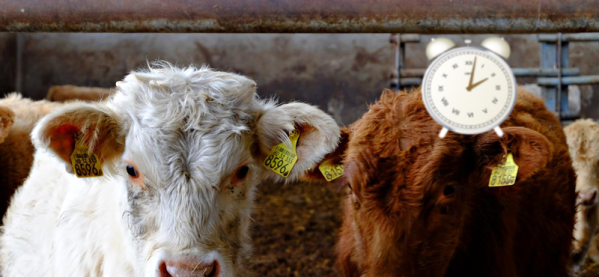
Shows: 2:02
